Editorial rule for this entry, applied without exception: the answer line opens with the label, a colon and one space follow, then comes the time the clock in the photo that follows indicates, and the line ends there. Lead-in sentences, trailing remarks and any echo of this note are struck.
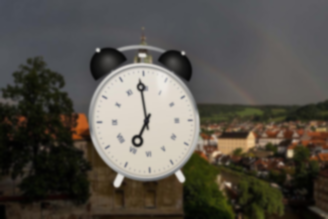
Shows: 6:59
